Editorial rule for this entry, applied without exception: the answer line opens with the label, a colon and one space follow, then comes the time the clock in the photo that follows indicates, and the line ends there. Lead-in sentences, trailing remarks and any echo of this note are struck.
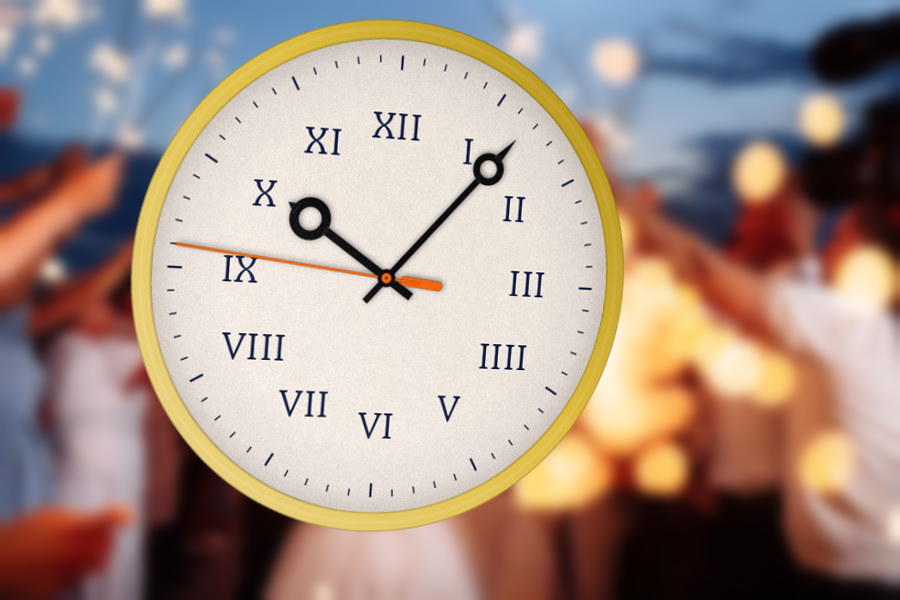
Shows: 10:06:46
